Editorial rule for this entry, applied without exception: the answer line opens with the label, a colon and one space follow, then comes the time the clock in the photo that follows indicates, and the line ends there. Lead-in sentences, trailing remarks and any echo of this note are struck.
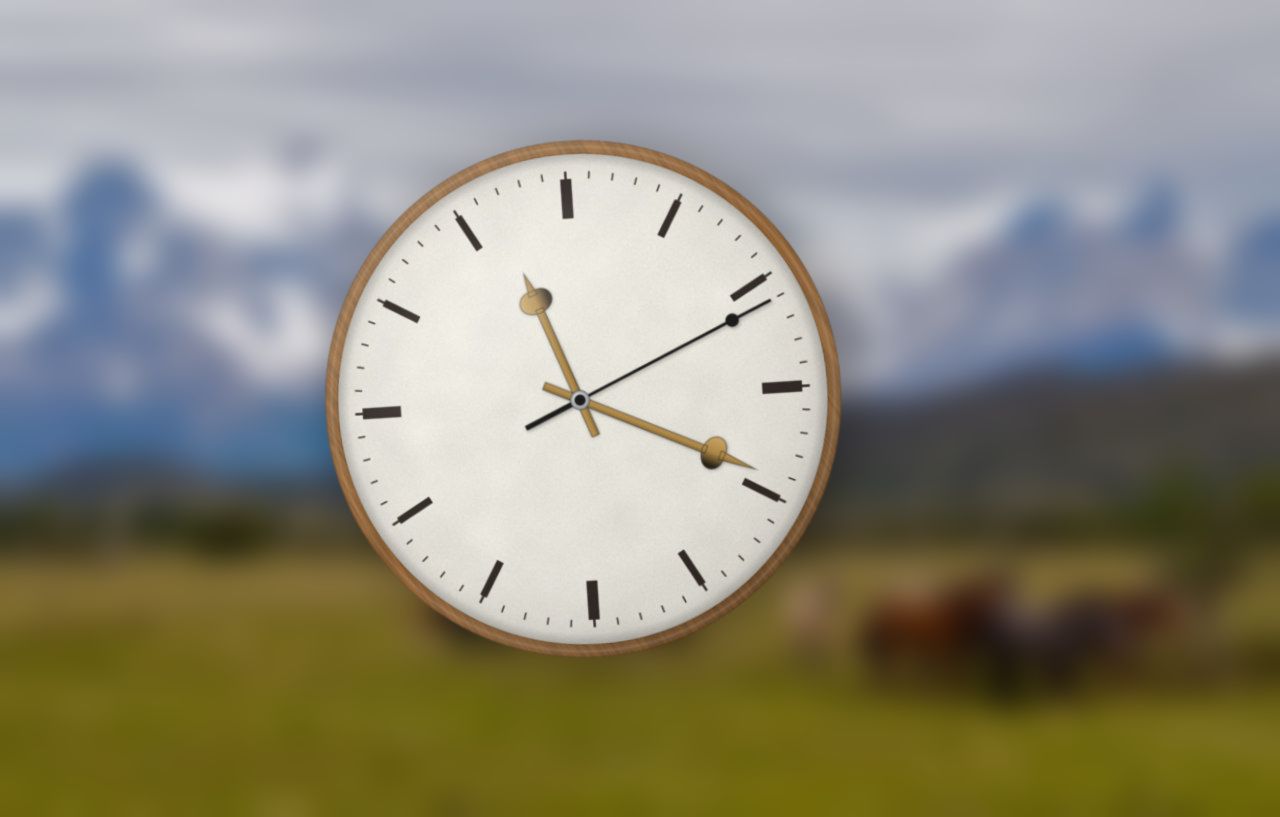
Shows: 11:19:11
